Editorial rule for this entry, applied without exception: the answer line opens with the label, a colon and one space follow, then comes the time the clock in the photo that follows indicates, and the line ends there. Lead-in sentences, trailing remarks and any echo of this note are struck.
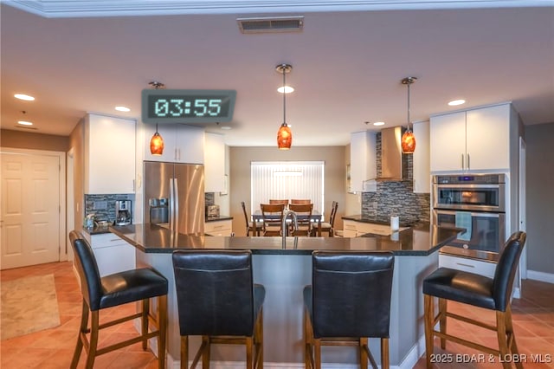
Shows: 3:55
